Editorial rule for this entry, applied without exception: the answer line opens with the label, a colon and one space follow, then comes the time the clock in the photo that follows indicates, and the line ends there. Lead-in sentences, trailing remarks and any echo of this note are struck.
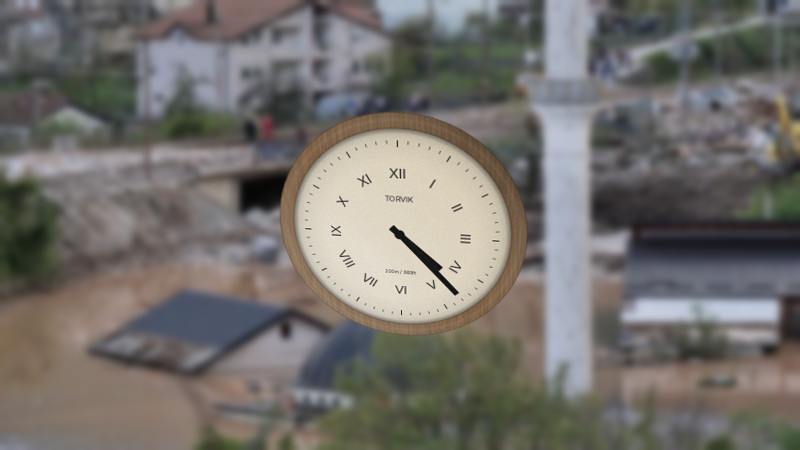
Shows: 4:23
